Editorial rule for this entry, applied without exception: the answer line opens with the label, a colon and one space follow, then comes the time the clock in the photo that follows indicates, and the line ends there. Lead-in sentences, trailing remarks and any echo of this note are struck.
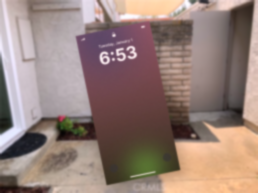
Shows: 6:53
